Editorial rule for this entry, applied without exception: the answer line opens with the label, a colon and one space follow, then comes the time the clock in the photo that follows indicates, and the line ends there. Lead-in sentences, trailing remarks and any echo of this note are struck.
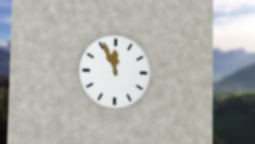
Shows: 11:56
